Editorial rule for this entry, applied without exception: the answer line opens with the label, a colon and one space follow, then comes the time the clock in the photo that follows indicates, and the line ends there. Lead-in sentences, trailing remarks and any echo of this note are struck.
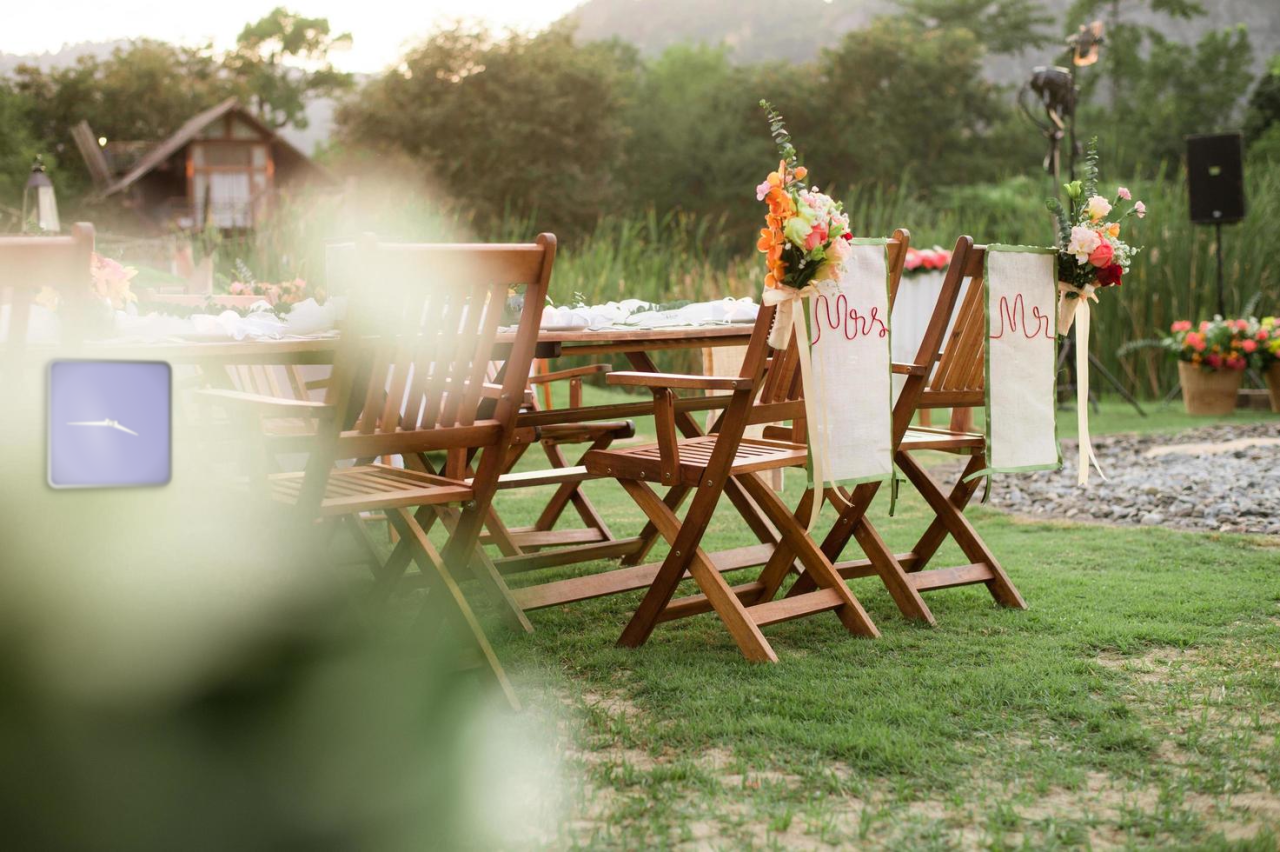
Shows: 3:45
